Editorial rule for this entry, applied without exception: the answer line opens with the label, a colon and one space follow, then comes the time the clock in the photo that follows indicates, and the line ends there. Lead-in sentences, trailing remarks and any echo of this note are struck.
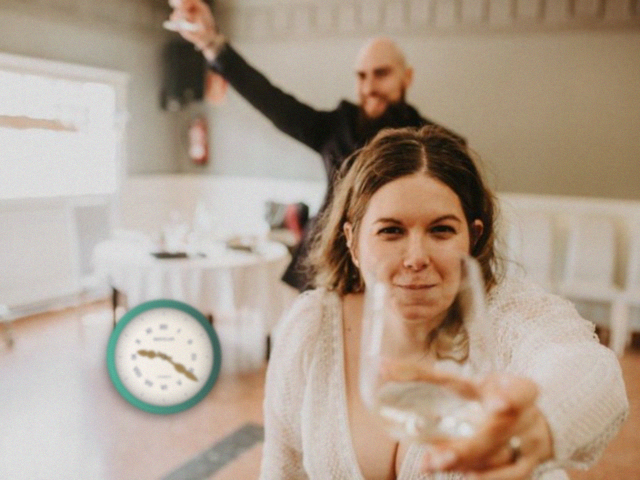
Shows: 9:21
